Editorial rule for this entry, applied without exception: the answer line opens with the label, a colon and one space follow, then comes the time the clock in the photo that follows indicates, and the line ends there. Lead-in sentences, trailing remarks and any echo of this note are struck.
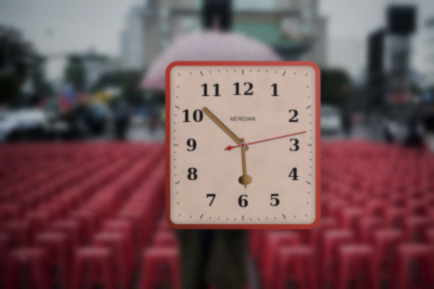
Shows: 5:52:13
